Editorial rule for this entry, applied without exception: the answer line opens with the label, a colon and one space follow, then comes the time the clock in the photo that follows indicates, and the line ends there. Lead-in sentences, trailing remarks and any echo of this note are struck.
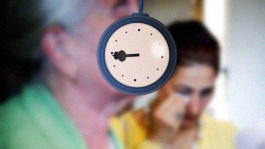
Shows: 8:44
